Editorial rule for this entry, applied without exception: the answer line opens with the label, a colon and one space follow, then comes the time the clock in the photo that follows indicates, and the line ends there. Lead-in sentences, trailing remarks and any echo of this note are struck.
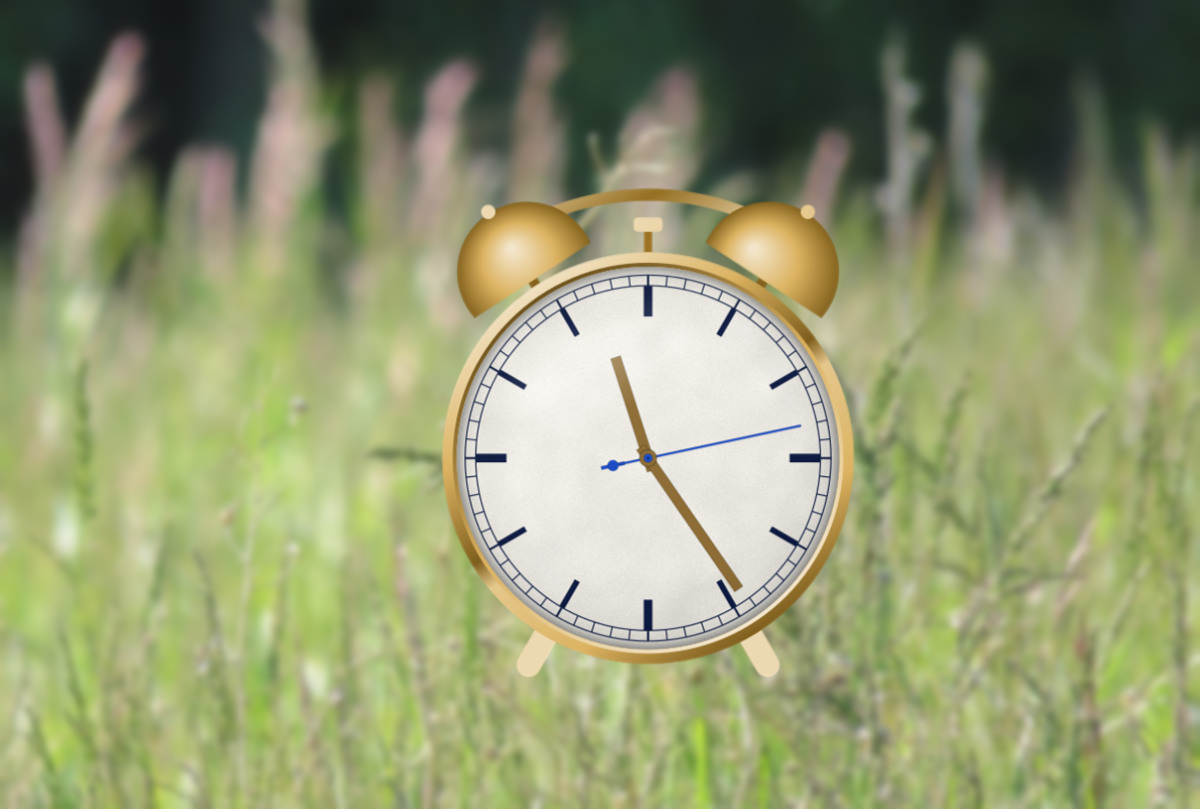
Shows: 11:24:13
